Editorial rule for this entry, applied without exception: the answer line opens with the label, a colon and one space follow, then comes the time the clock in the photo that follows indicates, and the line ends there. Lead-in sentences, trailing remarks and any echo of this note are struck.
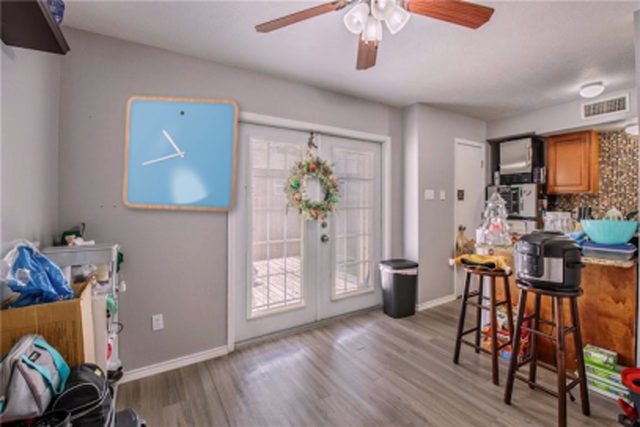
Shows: 10:42
